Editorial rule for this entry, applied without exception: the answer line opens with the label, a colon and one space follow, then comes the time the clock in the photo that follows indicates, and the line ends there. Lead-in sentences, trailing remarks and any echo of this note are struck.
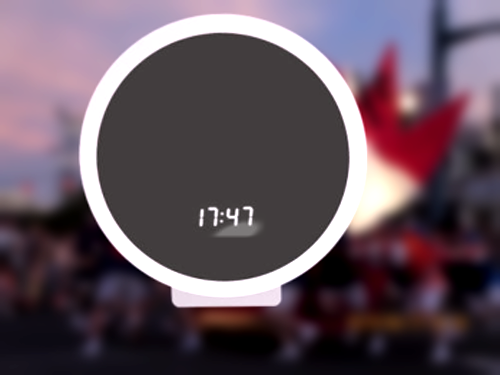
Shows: 17:47
